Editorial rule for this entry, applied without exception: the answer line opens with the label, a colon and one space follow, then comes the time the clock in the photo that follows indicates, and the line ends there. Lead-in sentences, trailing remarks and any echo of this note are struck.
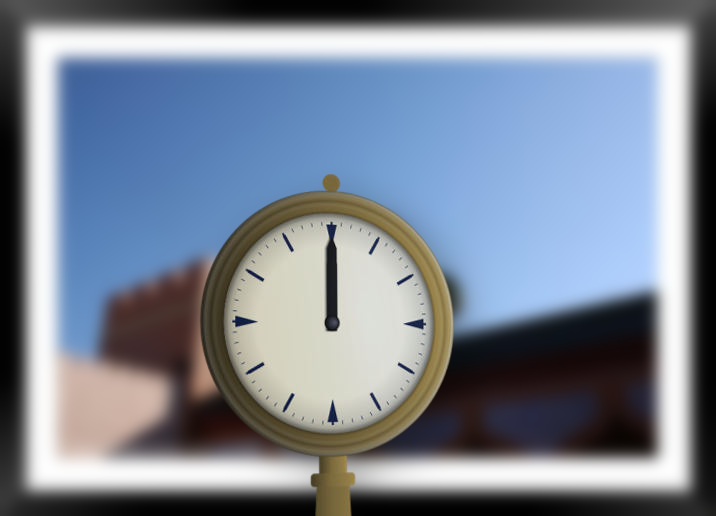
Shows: 12:00
